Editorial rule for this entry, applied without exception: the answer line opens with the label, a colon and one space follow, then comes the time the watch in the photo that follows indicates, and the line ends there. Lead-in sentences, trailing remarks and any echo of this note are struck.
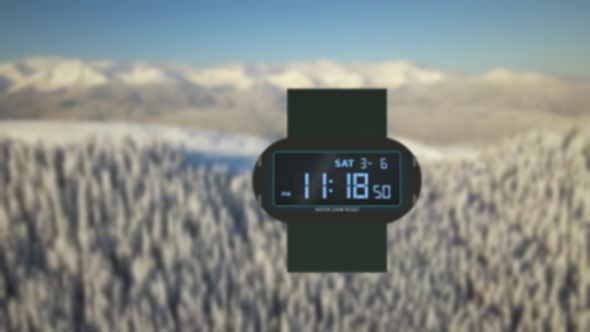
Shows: 11:18:50
